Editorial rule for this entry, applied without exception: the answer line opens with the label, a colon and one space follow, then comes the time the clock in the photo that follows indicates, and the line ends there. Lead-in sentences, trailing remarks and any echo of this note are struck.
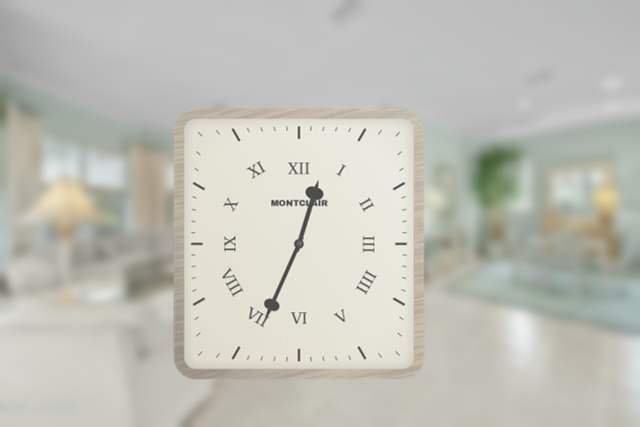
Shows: 12:34
